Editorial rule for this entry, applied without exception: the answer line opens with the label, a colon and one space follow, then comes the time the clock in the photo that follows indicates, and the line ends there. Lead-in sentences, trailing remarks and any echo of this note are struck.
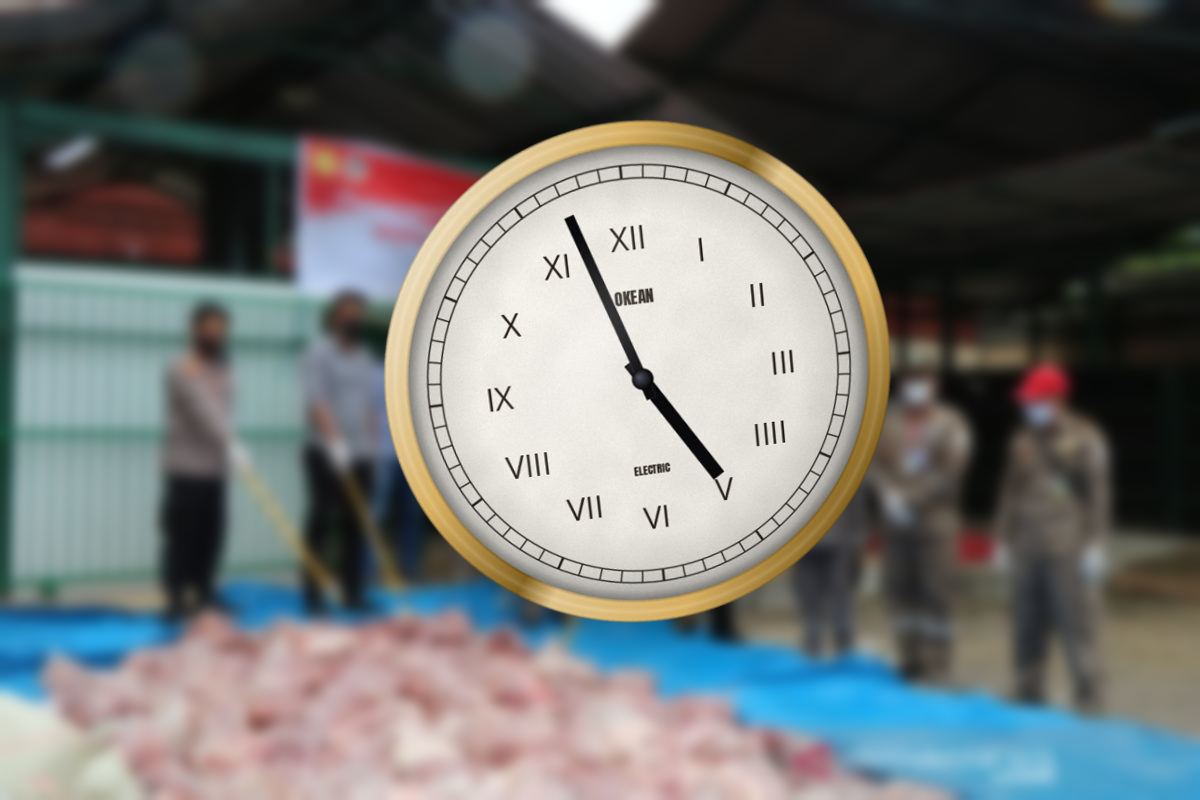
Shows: 4:57
